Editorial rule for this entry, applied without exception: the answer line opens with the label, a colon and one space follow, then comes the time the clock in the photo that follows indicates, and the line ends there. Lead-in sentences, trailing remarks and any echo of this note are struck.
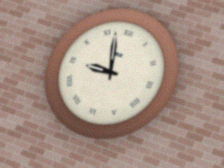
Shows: 8:57
